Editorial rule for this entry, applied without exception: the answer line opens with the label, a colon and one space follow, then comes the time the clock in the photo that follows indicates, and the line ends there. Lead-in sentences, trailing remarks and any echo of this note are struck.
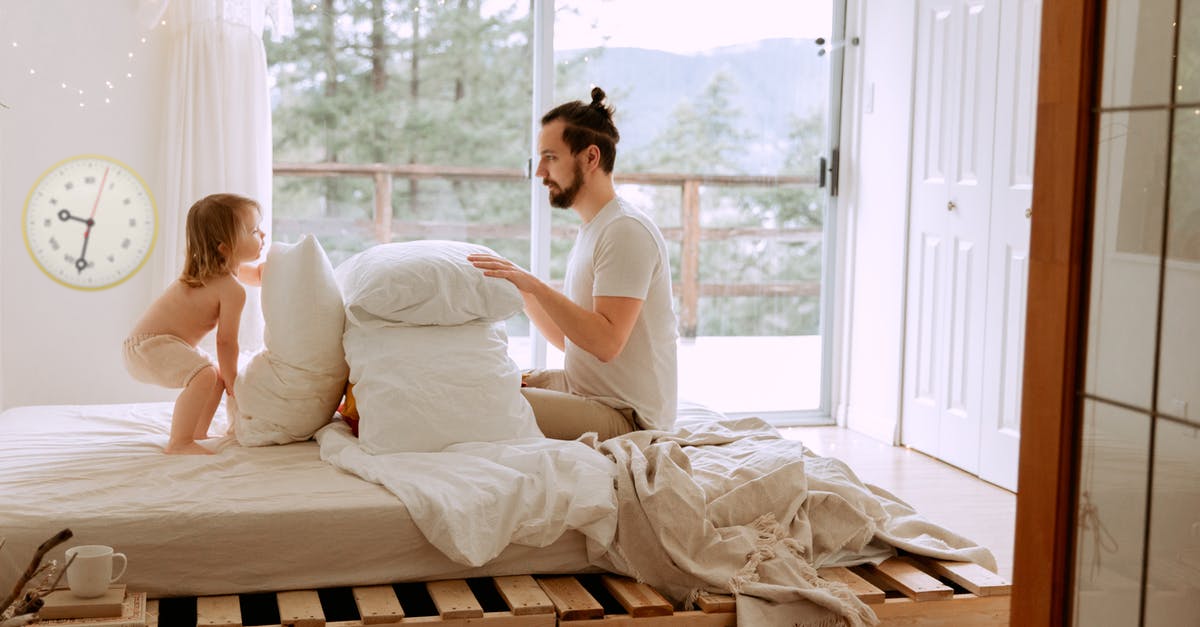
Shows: 9:32:03
